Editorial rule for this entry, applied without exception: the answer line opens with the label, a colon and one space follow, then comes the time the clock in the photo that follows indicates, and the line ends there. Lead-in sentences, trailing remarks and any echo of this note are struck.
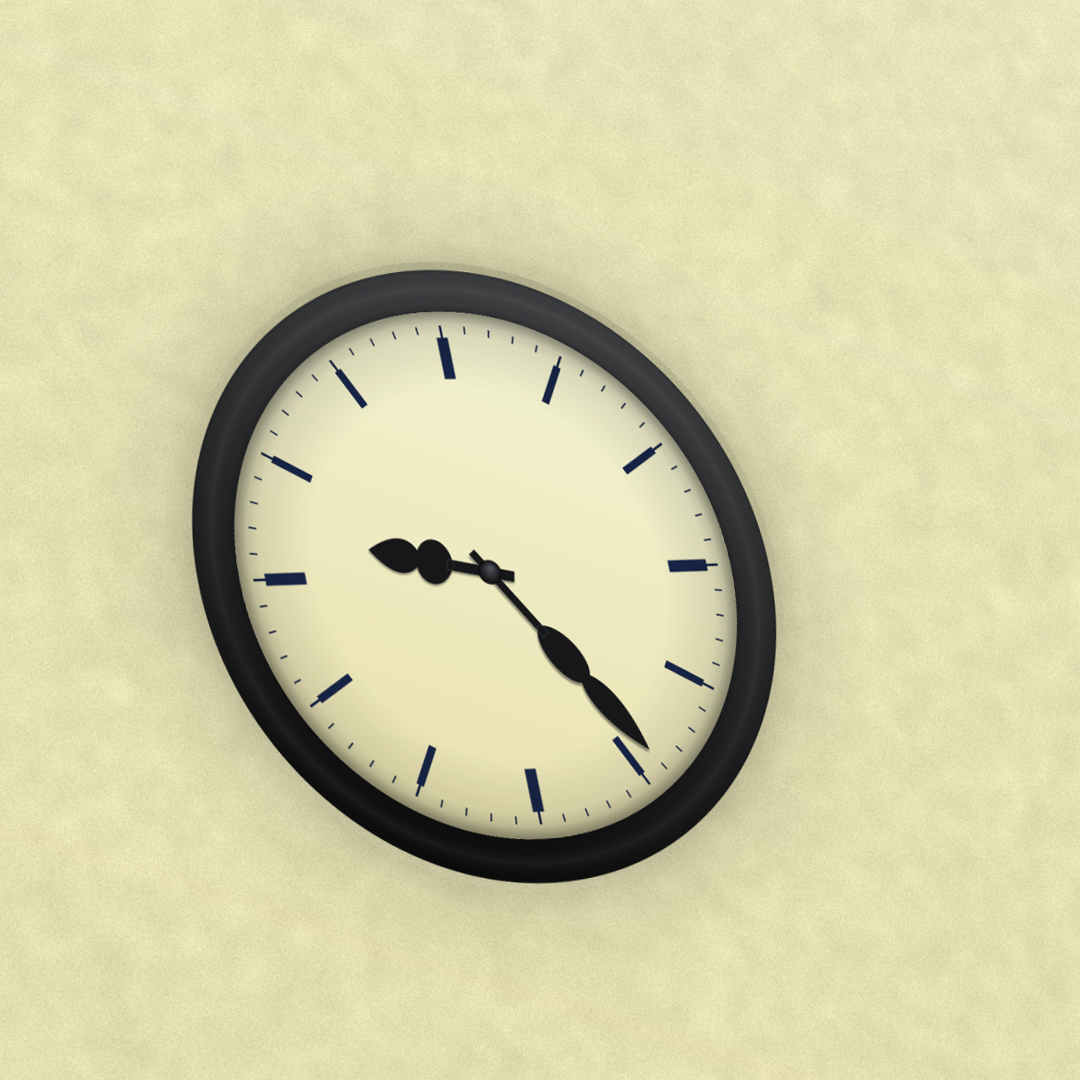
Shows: 9:24
